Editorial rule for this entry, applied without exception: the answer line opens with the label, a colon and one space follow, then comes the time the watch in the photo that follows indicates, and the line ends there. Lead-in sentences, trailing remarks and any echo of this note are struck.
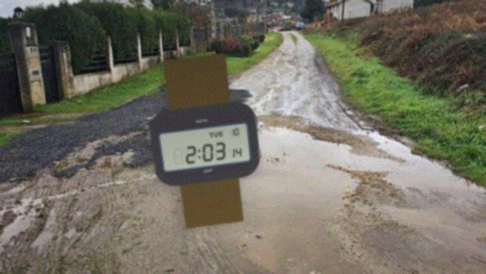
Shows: 2:03
